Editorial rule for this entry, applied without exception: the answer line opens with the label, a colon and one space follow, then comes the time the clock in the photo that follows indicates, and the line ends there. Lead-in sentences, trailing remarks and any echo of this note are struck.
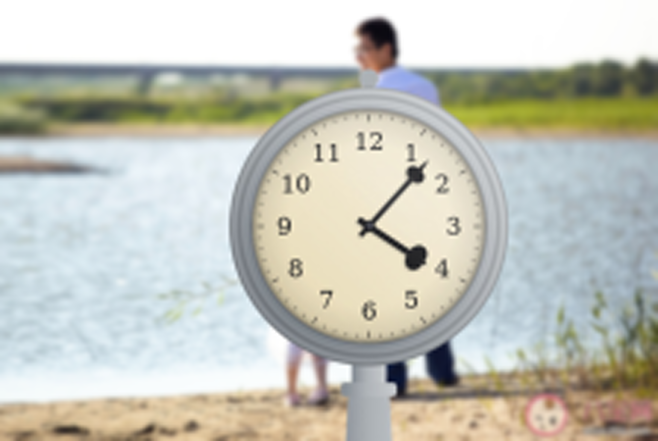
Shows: 4:07
